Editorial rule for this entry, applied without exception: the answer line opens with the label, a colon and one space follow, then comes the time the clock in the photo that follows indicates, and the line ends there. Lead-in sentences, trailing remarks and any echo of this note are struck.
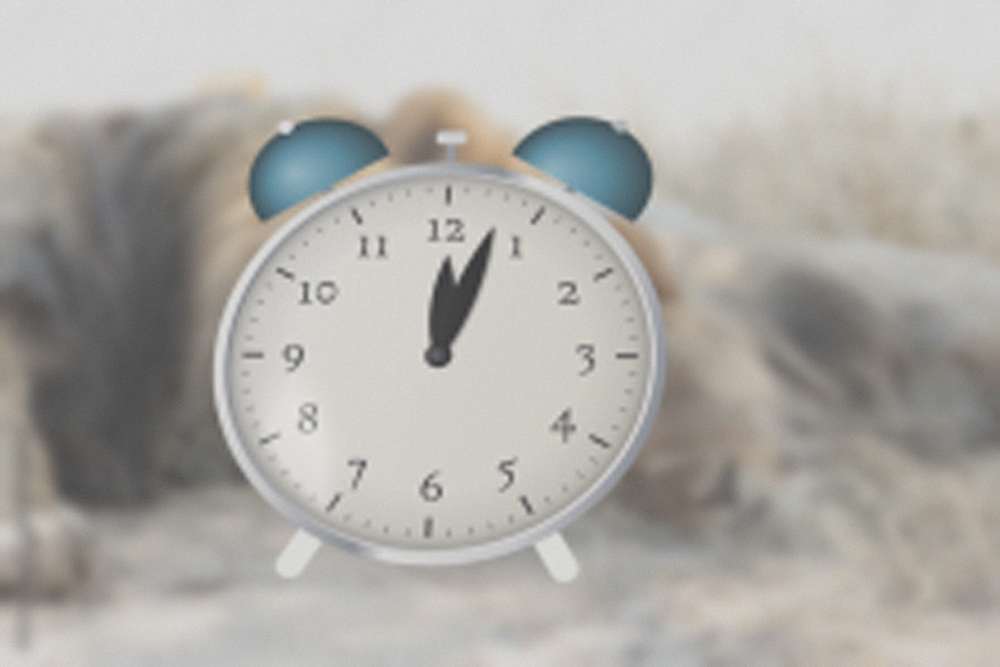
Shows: 12:03
